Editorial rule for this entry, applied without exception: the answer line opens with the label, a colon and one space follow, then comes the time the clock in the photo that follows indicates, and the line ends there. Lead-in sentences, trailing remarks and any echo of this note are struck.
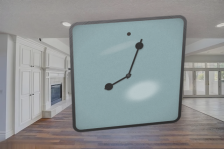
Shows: 8:03
